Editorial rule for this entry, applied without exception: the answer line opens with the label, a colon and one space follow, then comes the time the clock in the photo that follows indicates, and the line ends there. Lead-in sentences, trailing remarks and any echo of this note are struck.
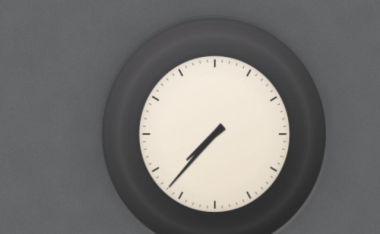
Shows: 7:37
